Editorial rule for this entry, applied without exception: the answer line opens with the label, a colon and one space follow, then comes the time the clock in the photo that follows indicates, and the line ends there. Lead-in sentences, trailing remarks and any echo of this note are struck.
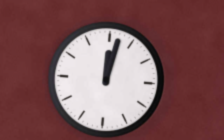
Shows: 12:02
